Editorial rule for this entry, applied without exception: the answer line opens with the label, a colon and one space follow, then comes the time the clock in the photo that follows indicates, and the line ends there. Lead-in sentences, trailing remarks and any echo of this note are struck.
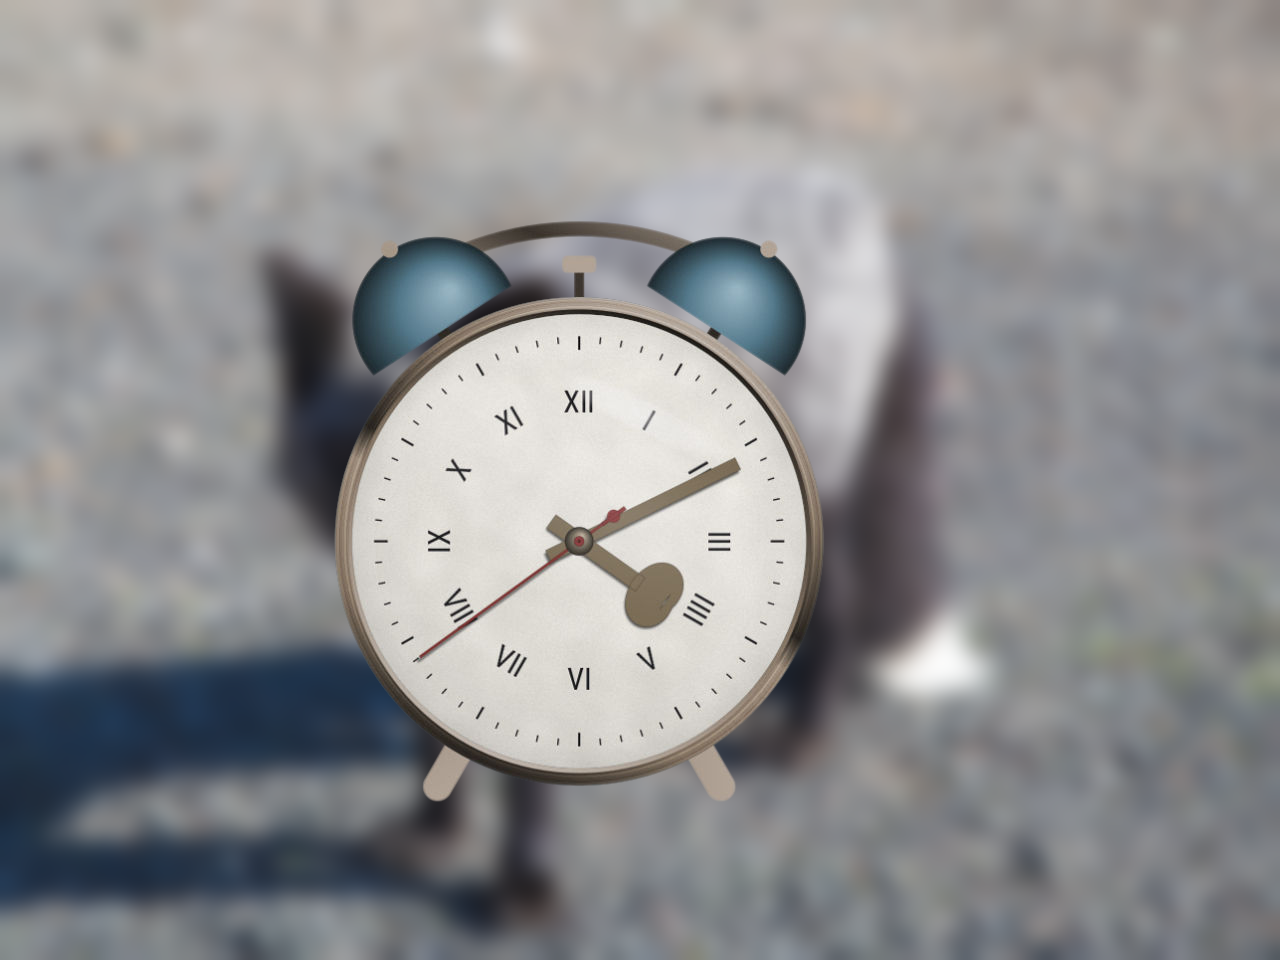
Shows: 4:10:39
